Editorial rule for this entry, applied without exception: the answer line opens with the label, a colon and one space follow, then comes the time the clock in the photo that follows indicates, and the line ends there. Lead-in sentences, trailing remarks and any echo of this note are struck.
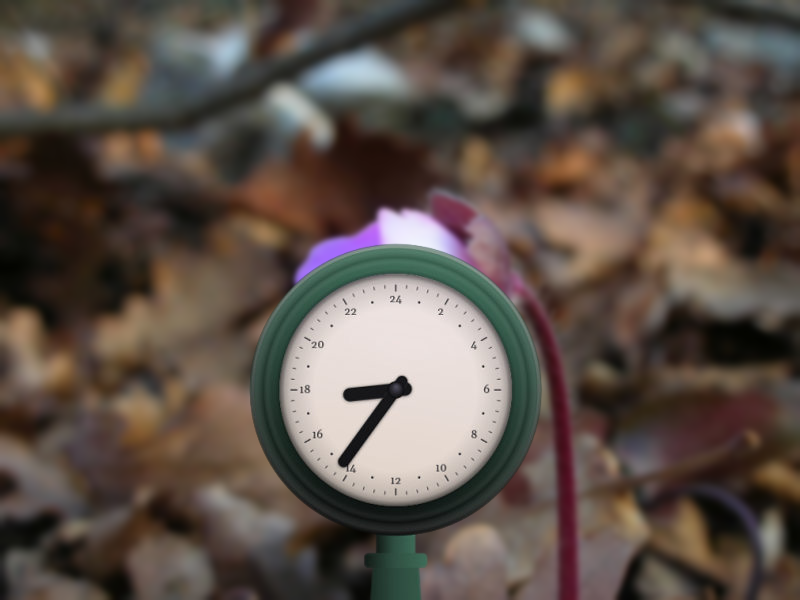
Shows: 17:36
